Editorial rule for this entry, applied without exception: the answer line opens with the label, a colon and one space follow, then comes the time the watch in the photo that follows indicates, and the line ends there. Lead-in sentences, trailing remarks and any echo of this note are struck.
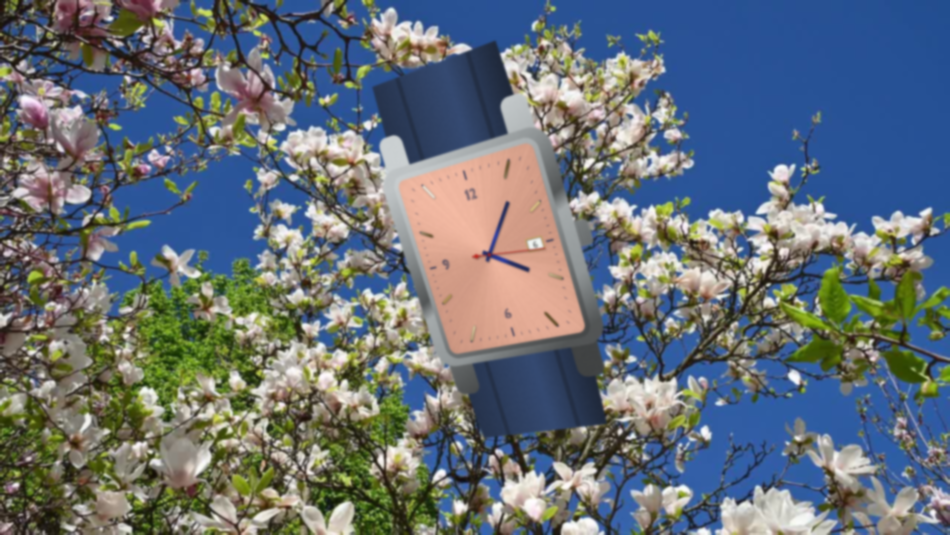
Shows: 4:06:16
